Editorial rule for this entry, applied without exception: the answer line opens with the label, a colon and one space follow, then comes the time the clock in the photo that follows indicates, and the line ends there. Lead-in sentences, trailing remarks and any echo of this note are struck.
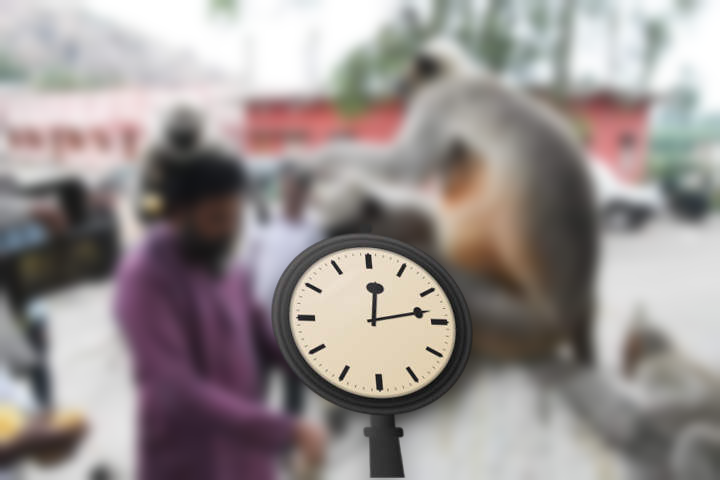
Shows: 12:13
